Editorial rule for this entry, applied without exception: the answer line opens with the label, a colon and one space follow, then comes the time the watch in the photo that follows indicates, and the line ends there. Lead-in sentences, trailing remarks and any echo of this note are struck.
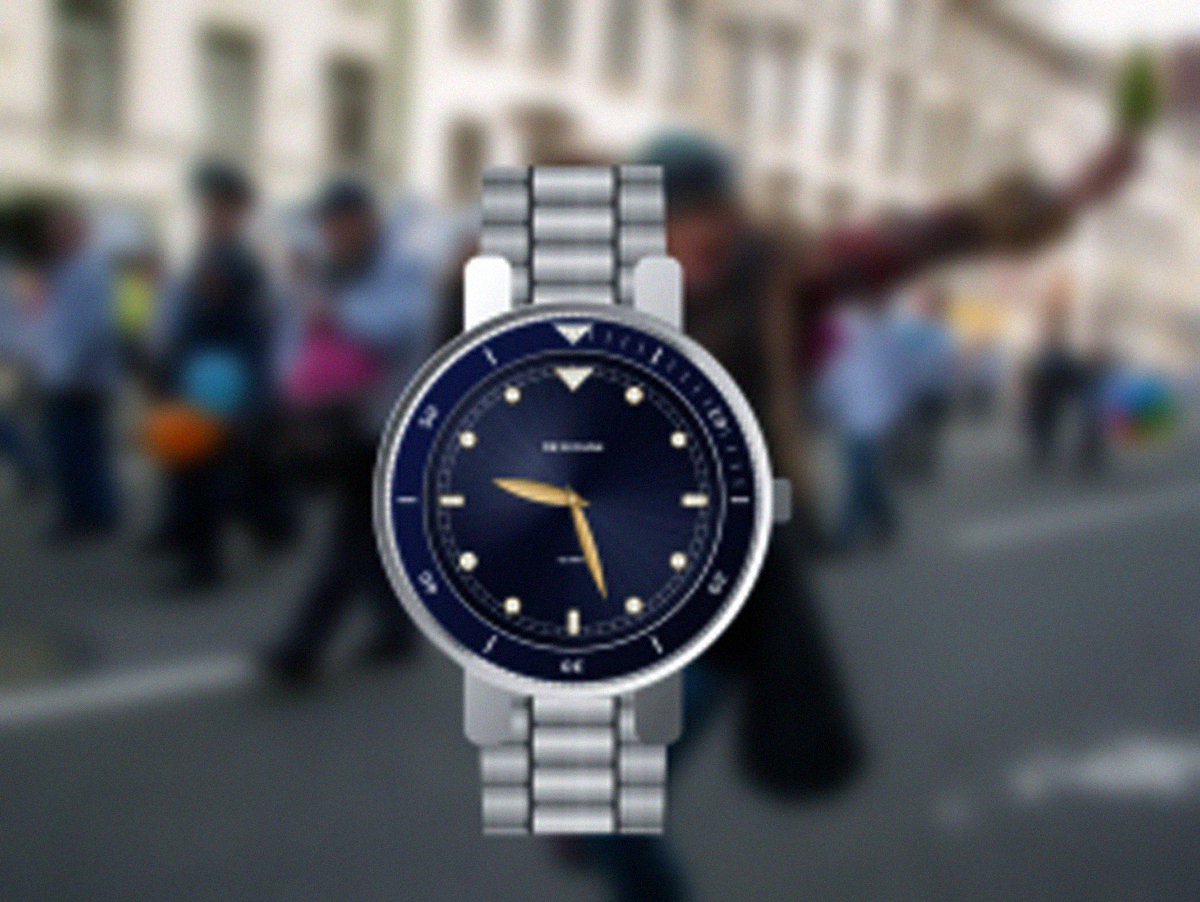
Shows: 9:27
